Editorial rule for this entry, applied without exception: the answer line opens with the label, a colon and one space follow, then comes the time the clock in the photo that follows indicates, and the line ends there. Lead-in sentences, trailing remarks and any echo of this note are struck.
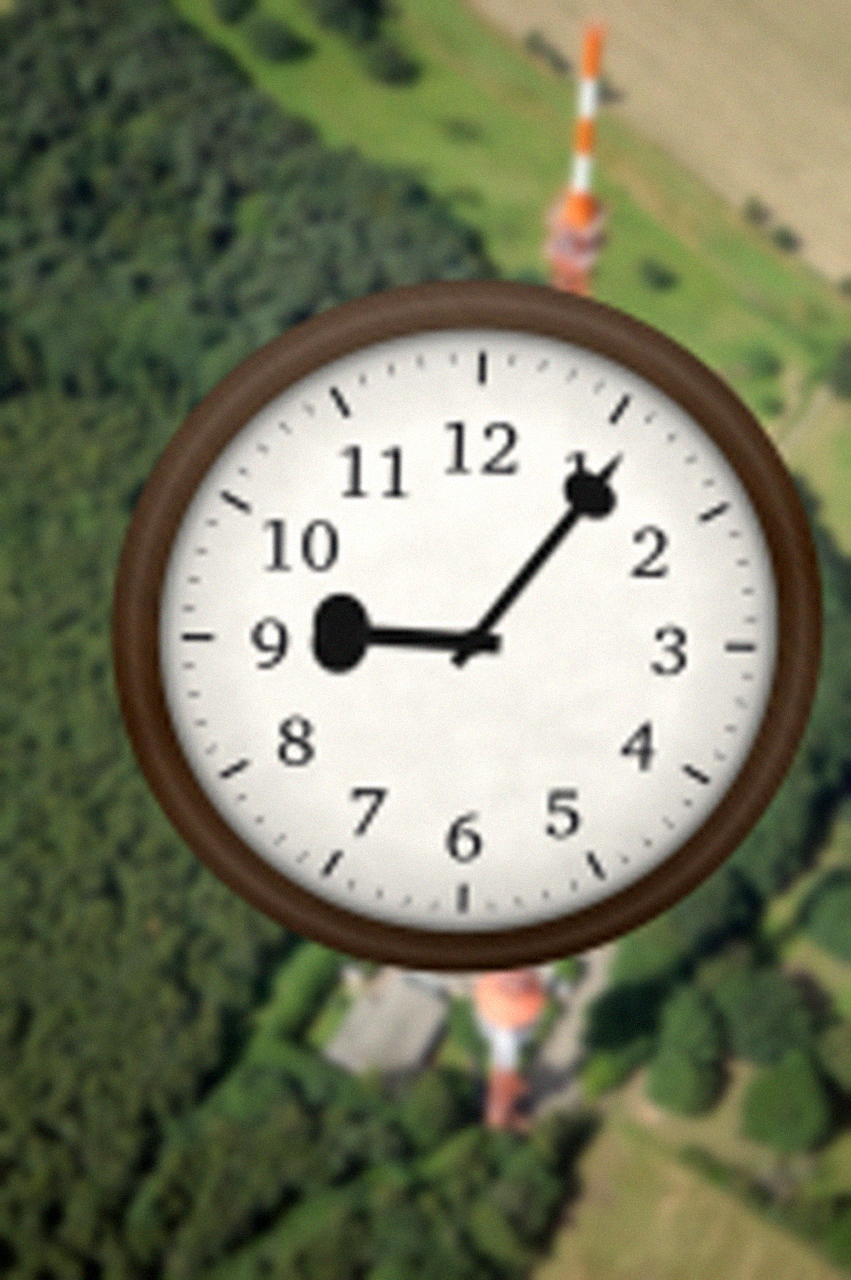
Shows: 9:06
